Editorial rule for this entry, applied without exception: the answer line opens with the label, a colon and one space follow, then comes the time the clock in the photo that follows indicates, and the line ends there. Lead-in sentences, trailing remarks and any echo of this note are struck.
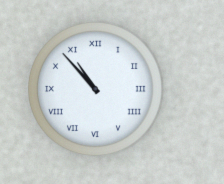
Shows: 10:53
